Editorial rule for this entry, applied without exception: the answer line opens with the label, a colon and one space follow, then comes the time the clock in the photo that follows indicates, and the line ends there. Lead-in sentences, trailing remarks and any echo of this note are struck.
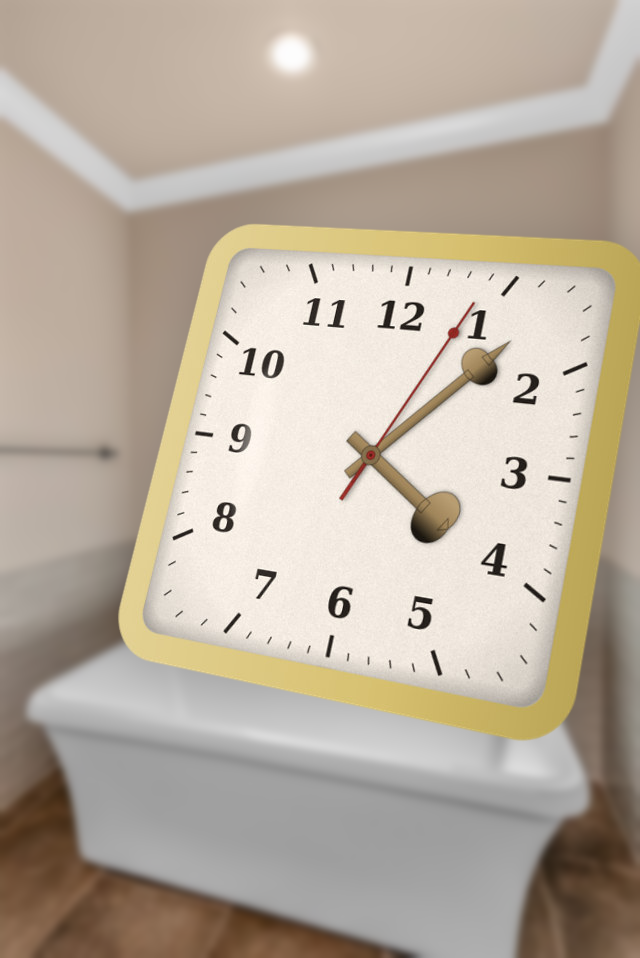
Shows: 4:07:04
